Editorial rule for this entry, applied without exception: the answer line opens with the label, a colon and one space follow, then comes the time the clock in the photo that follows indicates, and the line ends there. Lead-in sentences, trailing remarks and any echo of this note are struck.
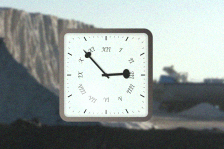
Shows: 2:53
